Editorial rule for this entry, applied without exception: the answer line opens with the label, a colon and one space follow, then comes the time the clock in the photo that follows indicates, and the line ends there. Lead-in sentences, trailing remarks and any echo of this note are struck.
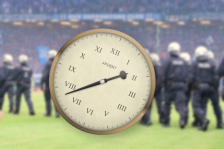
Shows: 1:38
